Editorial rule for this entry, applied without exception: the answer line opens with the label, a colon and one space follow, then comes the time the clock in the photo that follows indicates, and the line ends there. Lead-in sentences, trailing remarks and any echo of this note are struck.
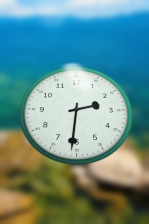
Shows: 2:31
